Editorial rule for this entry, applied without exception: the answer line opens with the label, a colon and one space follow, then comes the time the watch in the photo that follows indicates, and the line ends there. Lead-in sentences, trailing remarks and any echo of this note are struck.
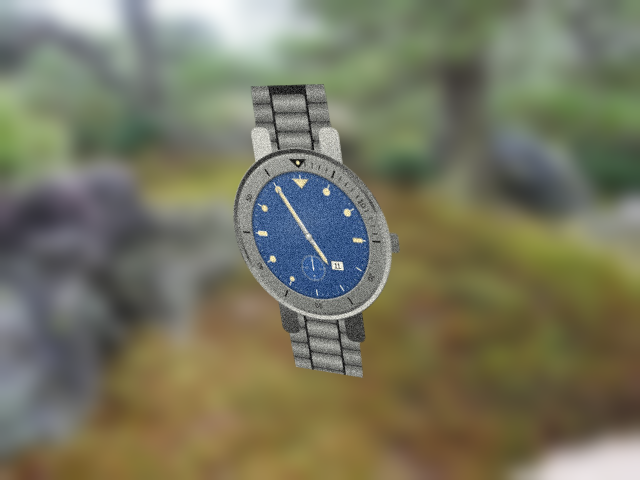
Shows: 4:55
